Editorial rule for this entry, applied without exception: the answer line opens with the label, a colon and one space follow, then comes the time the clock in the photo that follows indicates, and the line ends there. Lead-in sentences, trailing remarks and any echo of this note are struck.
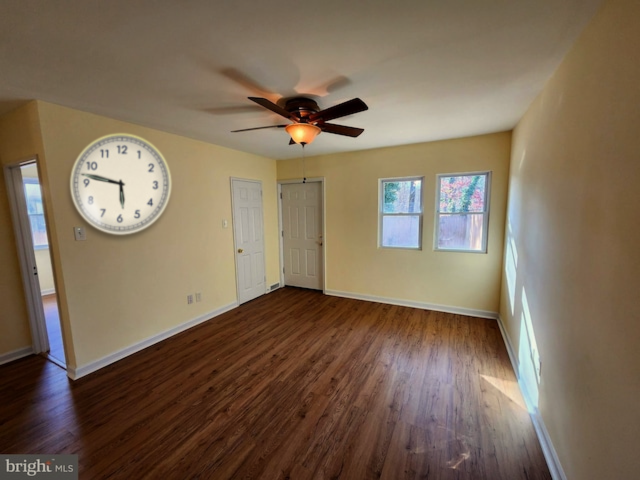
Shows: 5:47
